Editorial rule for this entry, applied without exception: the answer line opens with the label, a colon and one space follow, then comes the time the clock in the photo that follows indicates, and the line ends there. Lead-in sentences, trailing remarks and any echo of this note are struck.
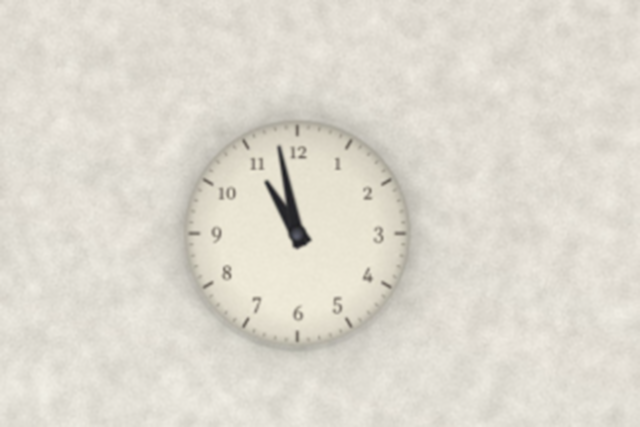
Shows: 10:58
